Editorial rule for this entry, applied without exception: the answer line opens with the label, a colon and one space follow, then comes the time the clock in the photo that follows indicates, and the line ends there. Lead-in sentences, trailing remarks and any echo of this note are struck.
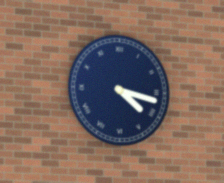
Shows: 4:17
